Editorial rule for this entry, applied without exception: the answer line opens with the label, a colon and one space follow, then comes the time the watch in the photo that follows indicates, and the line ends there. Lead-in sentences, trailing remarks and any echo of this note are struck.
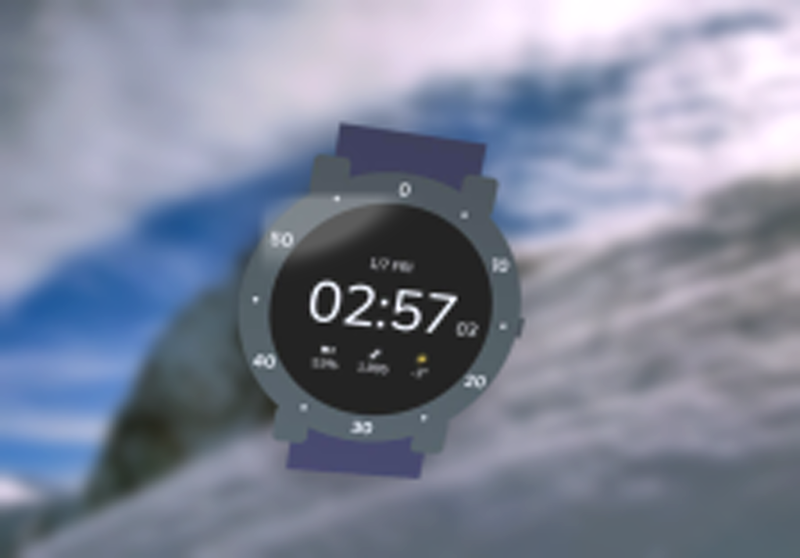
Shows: 2:57
